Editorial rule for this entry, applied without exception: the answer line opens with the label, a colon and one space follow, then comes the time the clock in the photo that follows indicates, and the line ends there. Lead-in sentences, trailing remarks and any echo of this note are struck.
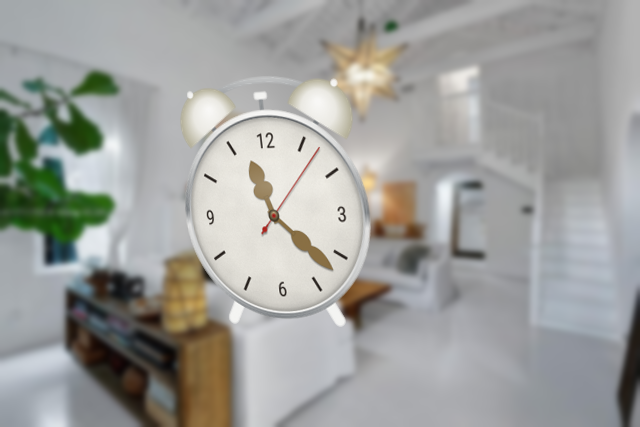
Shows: 11:22:07
